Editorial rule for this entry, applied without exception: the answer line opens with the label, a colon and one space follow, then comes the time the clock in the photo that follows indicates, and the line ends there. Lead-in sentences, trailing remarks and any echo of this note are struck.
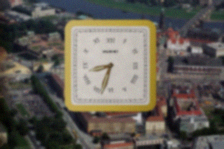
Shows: 8:33
